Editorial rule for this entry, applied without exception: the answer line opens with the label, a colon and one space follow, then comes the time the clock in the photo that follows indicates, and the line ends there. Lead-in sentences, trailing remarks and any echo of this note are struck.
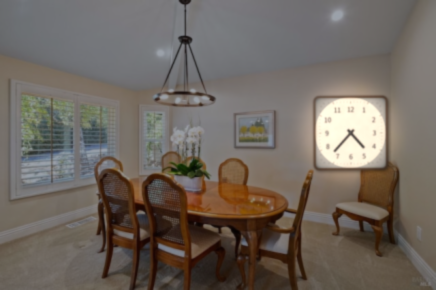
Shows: 4:37
